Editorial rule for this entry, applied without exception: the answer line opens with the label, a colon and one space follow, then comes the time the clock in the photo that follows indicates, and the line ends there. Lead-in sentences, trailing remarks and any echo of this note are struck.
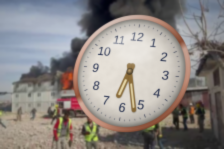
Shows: 6:27
